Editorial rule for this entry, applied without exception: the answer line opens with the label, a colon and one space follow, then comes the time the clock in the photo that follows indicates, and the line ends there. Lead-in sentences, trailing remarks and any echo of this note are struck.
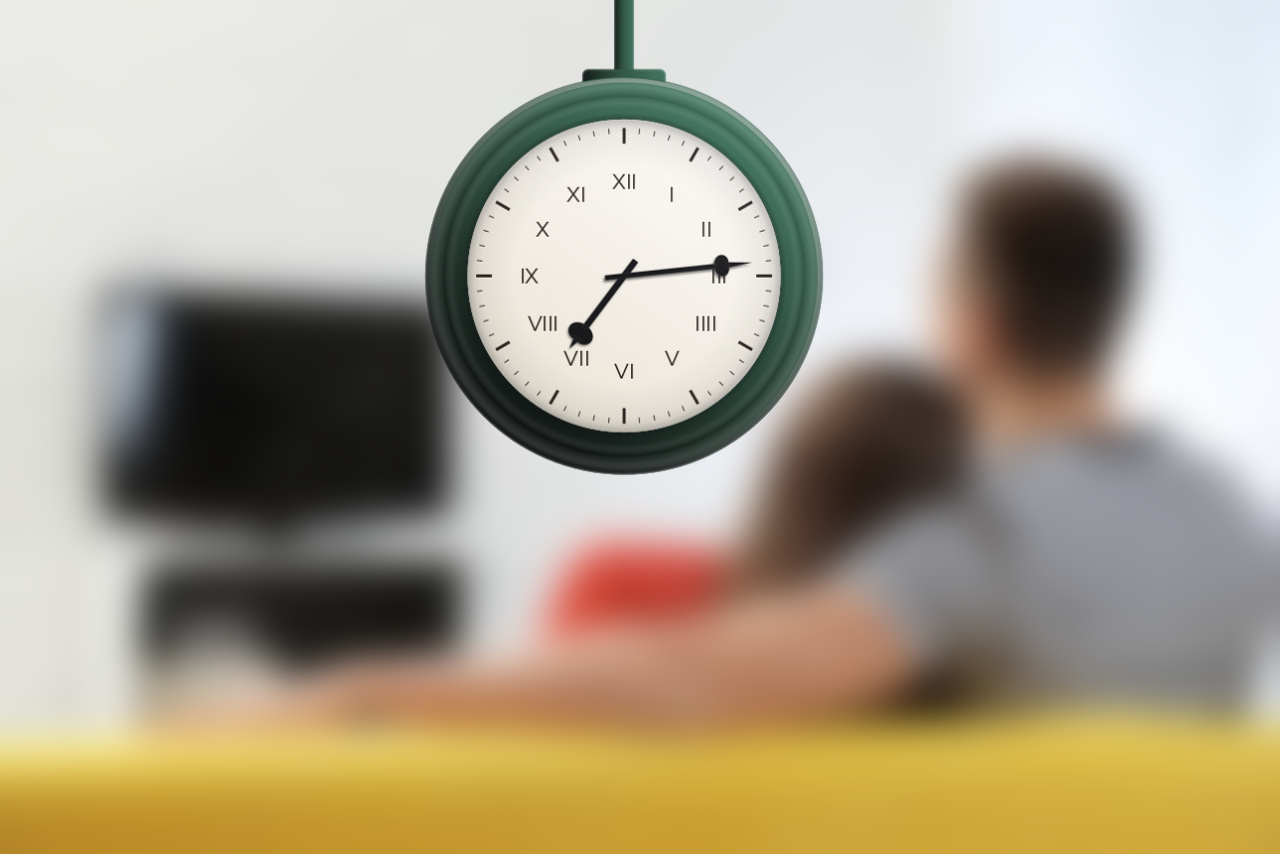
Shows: 7:14
